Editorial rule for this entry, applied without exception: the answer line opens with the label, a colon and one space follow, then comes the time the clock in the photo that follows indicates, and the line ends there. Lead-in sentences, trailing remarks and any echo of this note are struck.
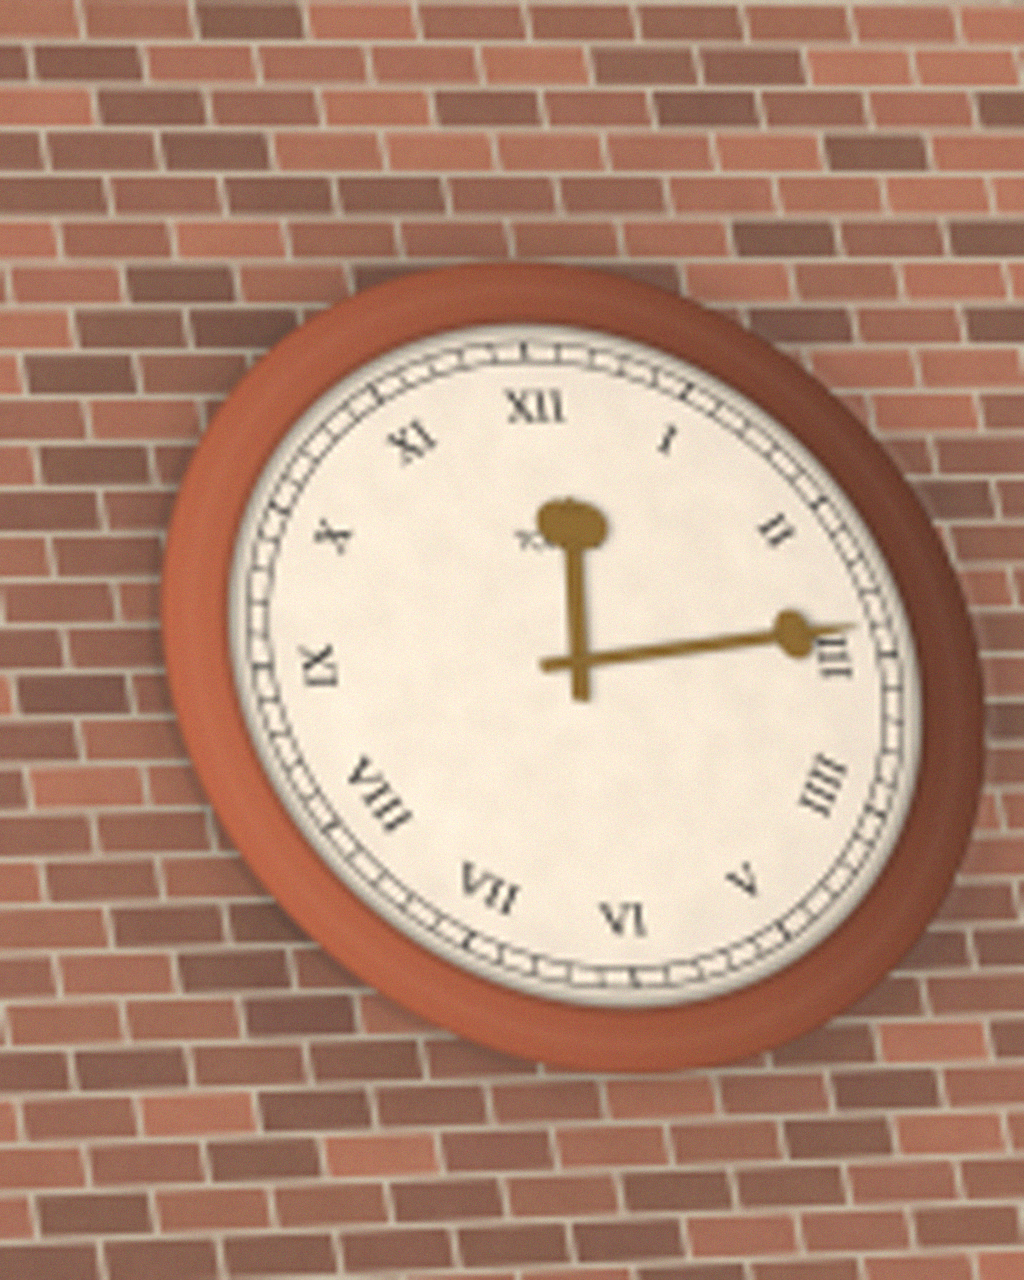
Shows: 12:14
